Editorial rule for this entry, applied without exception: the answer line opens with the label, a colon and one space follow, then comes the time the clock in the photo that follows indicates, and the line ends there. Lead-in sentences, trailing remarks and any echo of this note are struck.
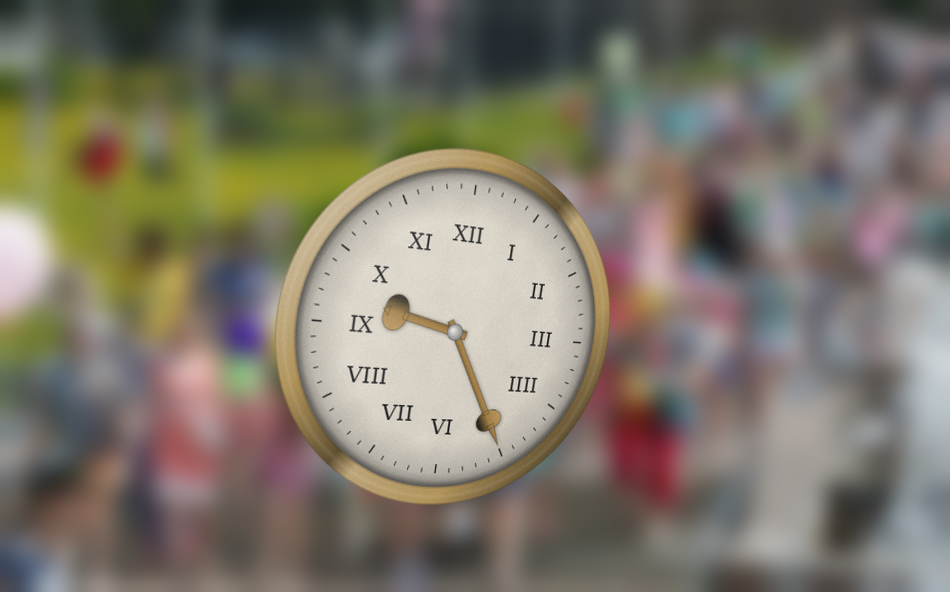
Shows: 9:25
